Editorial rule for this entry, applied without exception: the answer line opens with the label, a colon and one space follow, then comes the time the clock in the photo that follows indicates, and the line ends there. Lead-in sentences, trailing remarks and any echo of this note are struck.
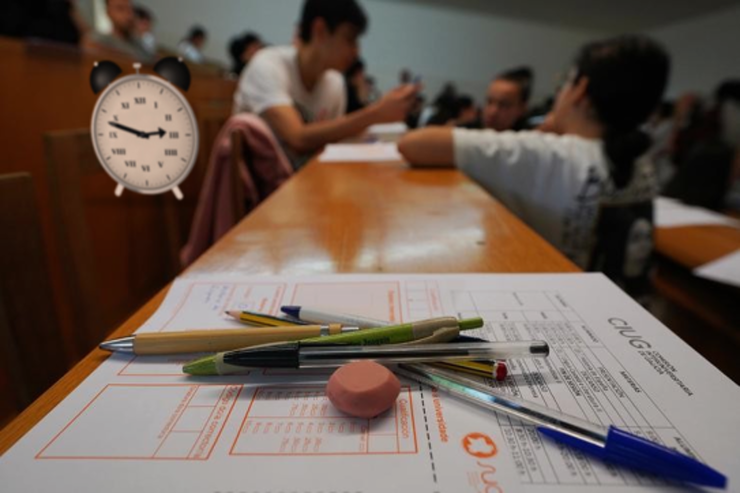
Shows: 2:48
